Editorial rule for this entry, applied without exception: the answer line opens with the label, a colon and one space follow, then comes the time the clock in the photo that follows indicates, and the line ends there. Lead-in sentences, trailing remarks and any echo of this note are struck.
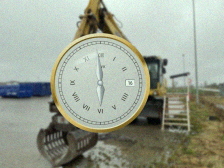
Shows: 5:59
